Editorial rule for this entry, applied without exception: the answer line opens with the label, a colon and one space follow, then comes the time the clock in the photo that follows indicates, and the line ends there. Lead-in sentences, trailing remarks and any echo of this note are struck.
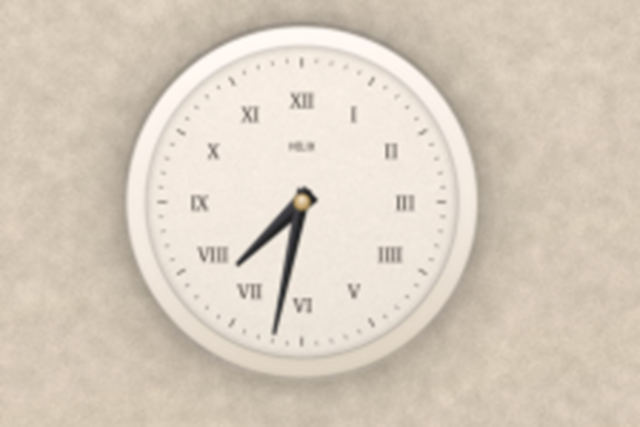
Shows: 7:32
